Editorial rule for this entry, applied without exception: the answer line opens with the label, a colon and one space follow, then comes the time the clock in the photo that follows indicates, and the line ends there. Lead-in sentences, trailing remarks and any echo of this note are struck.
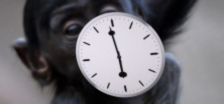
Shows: 5:59
